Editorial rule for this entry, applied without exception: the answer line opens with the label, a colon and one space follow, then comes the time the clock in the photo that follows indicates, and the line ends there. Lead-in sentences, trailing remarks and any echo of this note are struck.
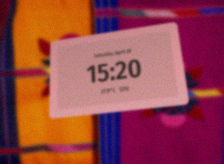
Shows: 15:20
